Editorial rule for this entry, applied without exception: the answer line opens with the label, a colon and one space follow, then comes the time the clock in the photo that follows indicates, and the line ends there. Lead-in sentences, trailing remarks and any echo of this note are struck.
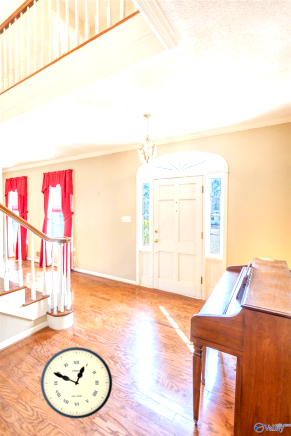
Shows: 12:49
